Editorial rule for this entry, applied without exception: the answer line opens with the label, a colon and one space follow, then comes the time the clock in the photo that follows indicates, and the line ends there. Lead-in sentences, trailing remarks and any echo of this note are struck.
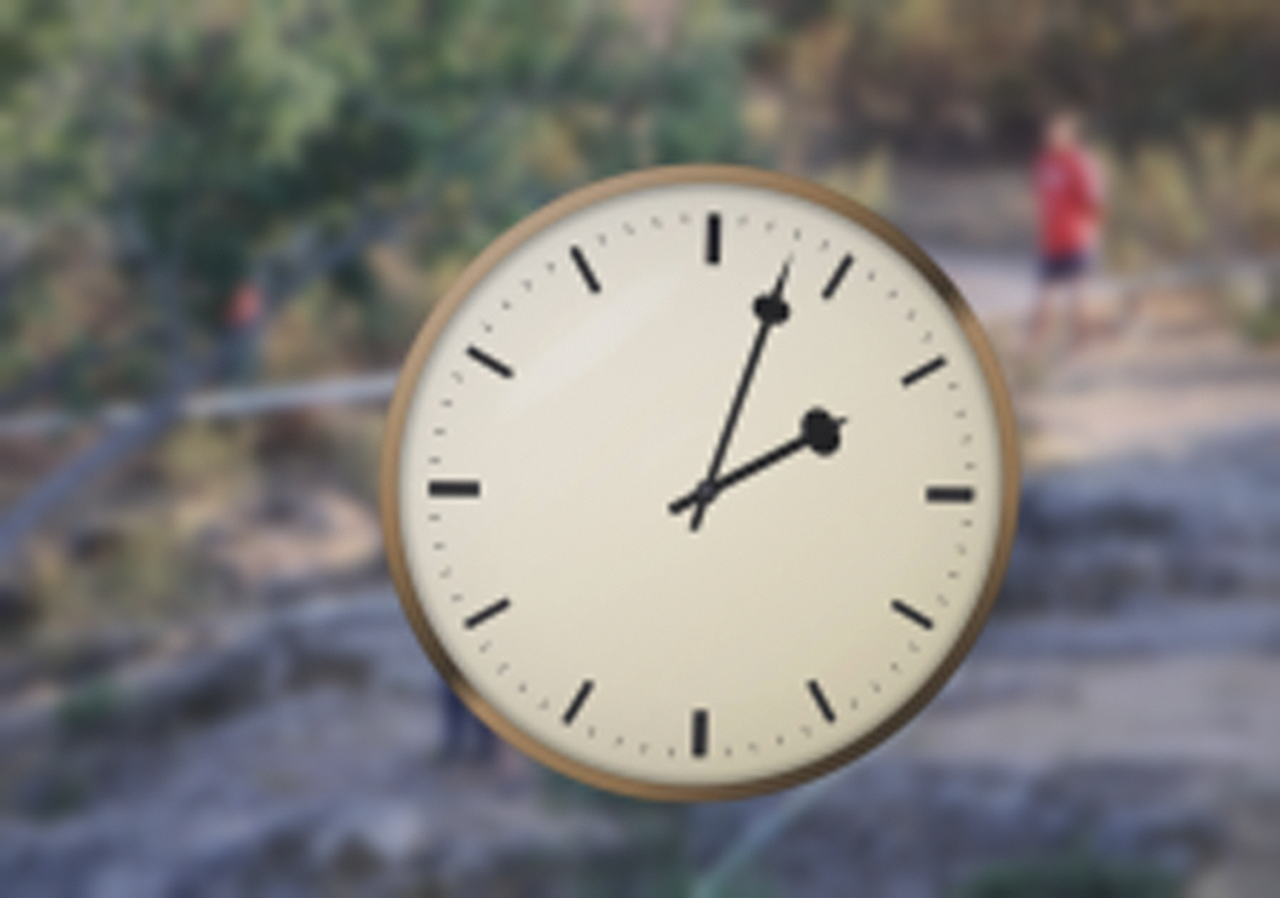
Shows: 2:03
